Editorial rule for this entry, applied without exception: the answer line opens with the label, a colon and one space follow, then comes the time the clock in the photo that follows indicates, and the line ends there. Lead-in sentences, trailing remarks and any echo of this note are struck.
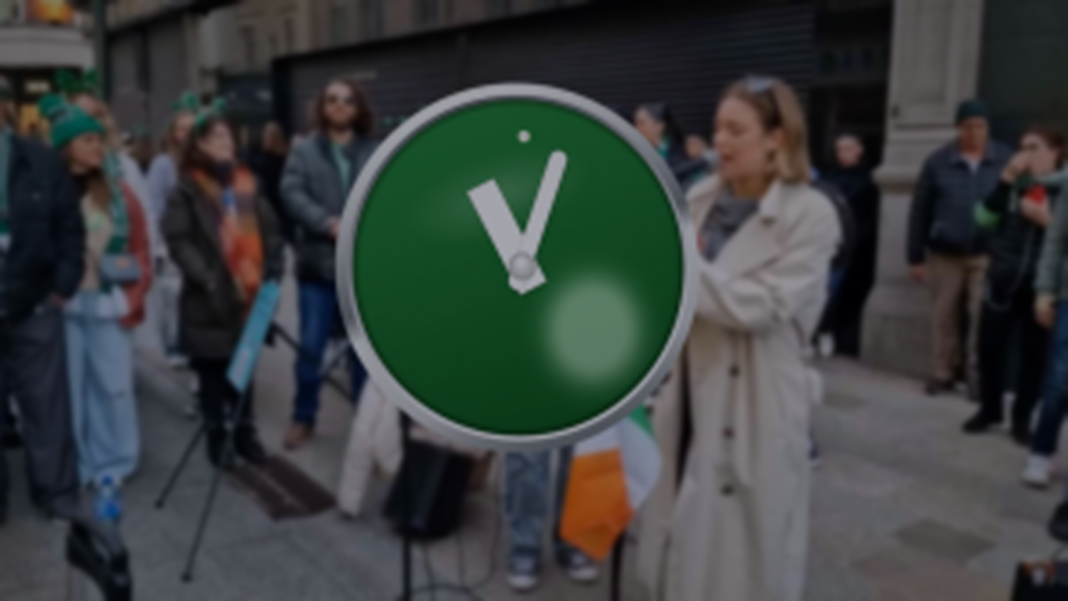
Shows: 11:03
